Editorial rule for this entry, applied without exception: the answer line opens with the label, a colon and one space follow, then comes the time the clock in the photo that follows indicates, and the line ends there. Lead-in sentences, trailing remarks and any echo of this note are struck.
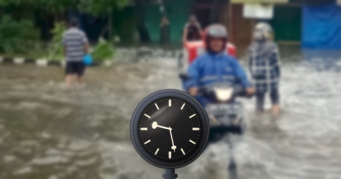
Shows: 9:28
